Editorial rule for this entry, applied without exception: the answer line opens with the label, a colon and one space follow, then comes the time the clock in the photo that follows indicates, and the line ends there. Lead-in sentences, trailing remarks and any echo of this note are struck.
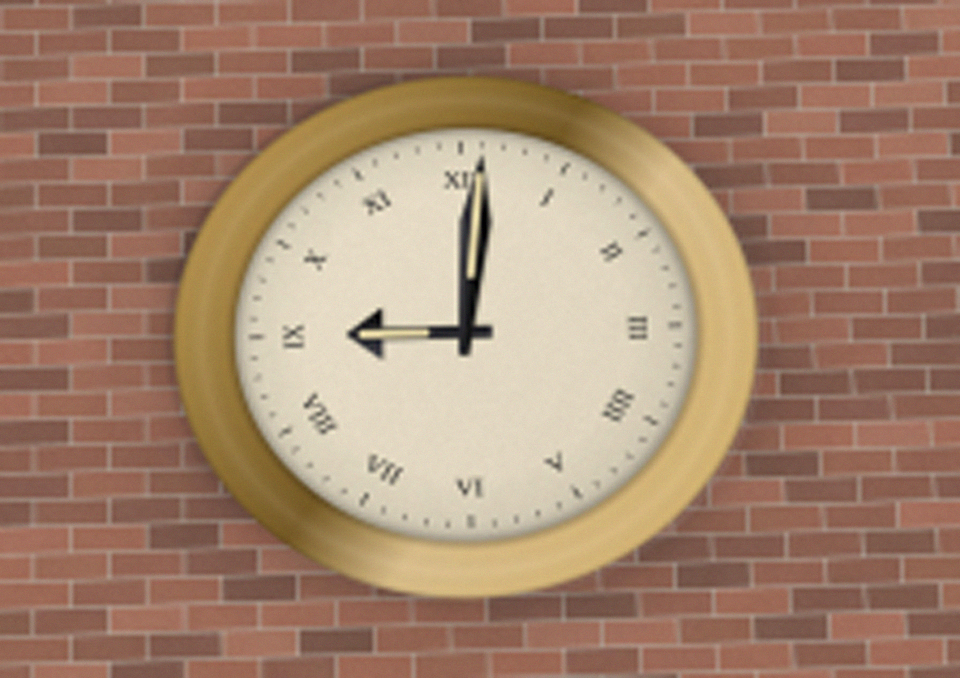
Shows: 9:01
